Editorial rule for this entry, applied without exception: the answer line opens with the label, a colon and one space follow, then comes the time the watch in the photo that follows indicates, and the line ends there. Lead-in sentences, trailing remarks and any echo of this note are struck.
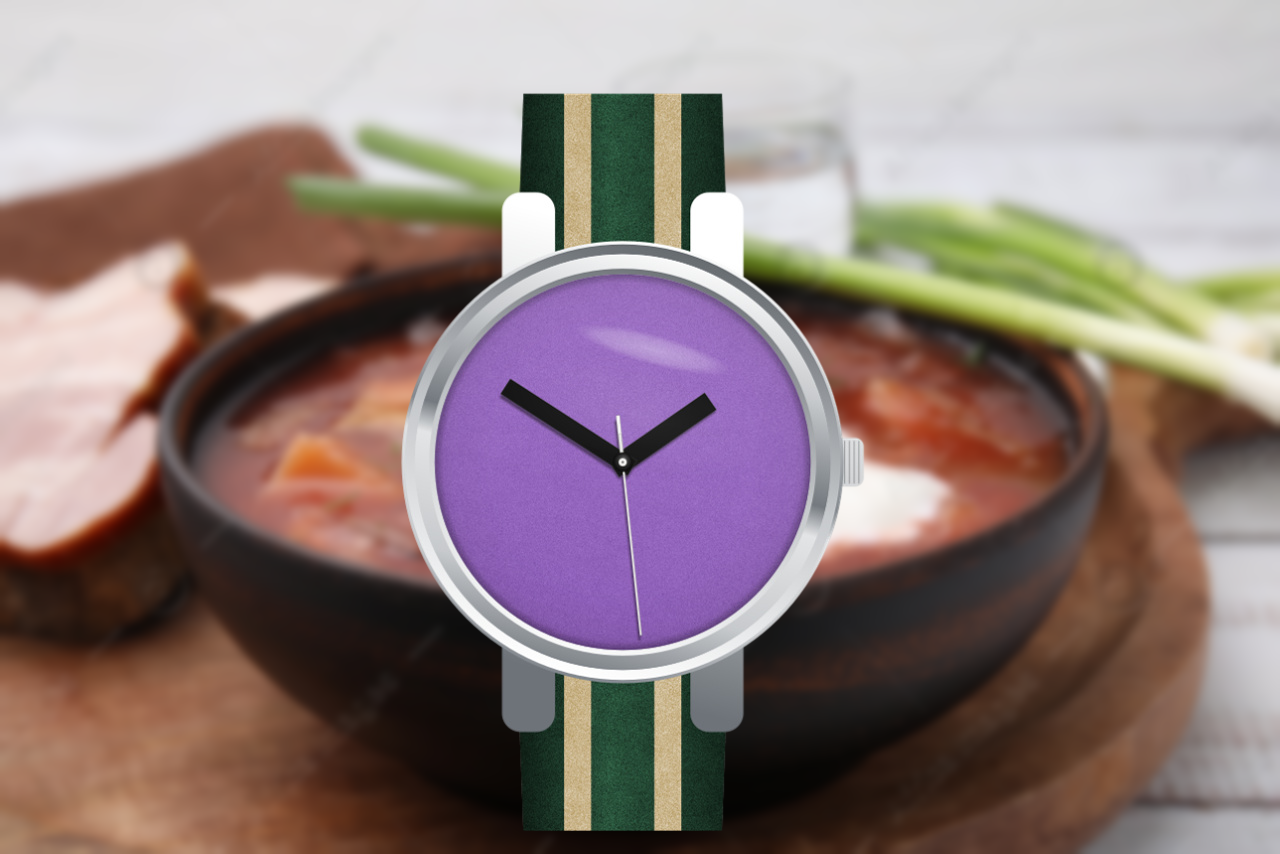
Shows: 1:50:29
